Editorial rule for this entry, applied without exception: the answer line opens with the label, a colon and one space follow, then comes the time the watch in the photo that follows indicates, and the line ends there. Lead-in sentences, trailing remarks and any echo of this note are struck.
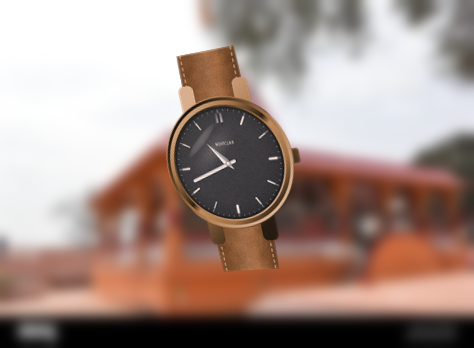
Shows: 10:42
